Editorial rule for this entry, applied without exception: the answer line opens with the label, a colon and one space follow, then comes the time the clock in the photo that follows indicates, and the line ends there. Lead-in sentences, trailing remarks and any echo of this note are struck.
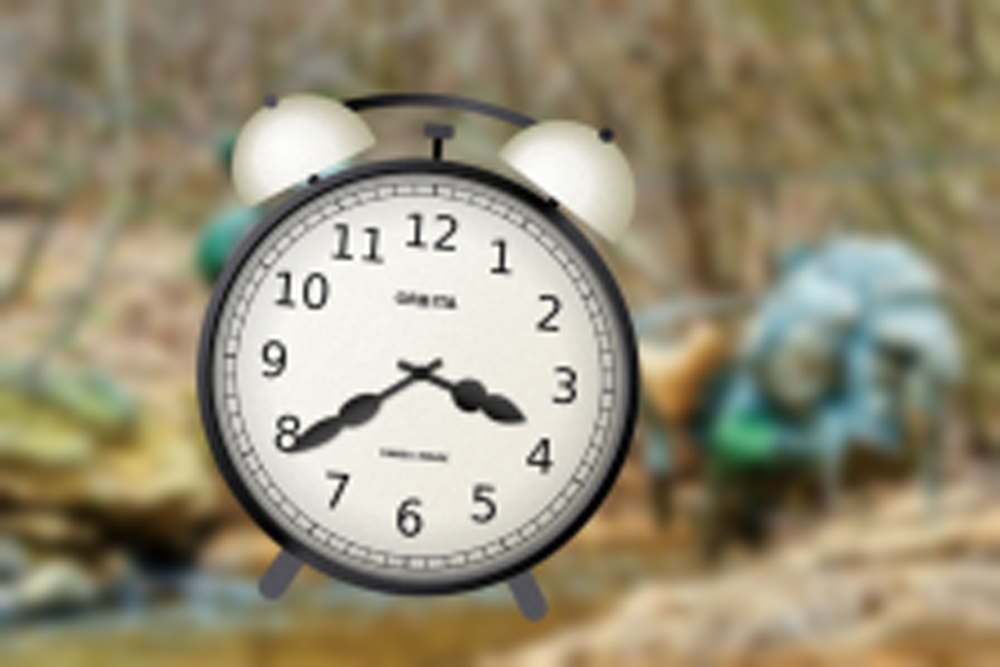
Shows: 3:39
